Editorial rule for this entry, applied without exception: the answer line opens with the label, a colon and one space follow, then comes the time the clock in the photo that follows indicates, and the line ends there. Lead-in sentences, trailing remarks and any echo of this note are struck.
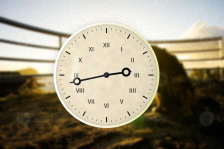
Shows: 2:43
